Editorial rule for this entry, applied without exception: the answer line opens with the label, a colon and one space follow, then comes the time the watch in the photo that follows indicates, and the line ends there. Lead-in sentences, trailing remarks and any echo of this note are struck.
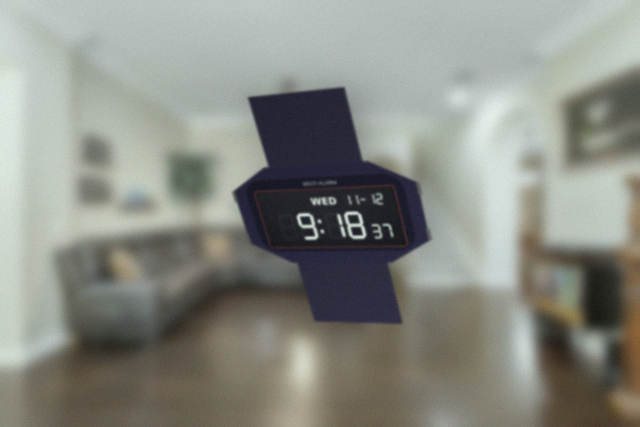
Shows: 9:18:37
